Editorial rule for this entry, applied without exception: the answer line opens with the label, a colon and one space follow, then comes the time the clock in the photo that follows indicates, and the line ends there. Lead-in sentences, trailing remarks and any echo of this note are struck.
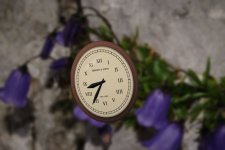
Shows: 8:36
